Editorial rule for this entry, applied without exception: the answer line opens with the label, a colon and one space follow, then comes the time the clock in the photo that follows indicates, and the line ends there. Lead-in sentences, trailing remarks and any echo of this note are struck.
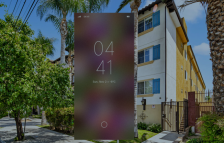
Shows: 4:41
